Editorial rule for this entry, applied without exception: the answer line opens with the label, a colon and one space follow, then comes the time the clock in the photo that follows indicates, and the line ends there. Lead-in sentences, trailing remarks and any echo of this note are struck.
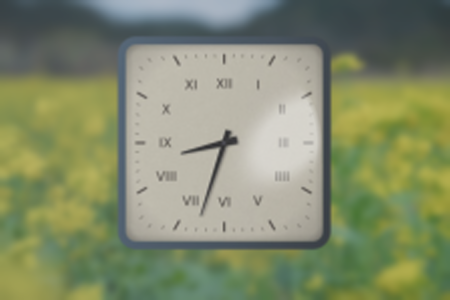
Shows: 8:33
